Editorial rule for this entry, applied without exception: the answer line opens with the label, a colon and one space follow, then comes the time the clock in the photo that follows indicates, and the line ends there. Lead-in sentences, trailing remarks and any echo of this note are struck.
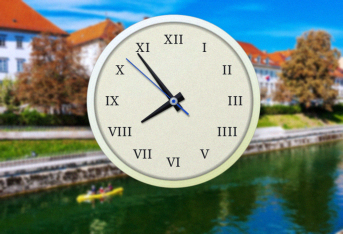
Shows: 7:53:52
